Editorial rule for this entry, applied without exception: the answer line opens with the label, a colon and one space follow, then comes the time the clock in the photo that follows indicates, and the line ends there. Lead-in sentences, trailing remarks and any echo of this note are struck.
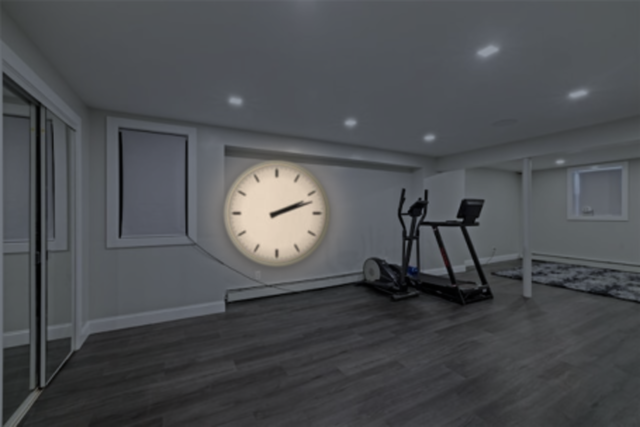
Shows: 2:12
